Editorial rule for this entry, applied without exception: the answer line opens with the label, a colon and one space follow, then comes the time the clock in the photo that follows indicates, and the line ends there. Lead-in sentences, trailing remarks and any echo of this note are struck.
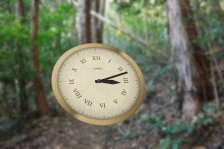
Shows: 3:12
